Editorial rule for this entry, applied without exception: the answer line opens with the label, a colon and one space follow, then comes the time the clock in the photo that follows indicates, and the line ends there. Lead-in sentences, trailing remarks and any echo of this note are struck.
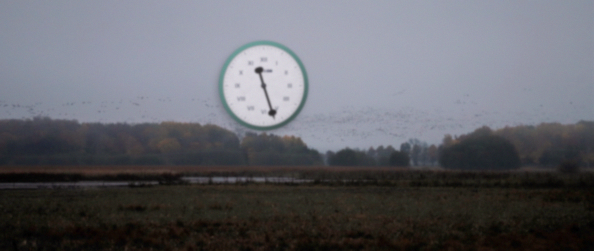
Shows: 11:27
